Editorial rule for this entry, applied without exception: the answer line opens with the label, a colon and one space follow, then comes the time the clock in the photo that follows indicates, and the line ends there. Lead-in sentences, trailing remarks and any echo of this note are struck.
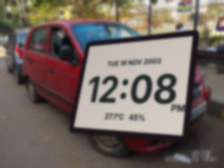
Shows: 12:08
